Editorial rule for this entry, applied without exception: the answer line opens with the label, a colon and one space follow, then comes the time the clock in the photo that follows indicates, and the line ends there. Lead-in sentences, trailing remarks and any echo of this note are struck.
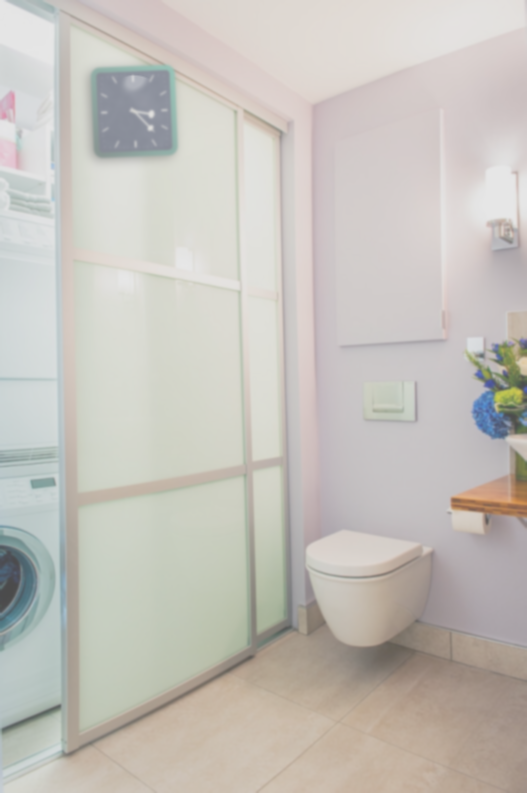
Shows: 3:23
